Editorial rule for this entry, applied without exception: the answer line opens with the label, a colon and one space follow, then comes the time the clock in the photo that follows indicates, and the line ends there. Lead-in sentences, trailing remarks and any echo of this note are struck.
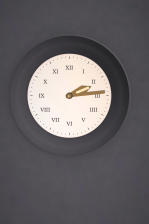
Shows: 2:14
